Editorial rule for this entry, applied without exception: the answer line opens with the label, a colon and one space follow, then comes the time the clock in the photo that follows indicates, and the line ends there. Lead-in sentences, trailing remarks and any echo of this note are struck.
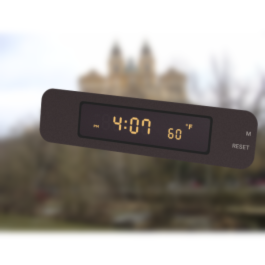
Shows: 4:07
